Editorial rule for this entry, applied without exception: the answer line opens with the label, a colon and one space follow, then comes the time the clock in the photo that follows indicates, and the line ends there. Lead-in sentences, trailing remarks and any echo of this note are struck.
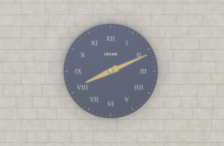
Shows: 8:11
